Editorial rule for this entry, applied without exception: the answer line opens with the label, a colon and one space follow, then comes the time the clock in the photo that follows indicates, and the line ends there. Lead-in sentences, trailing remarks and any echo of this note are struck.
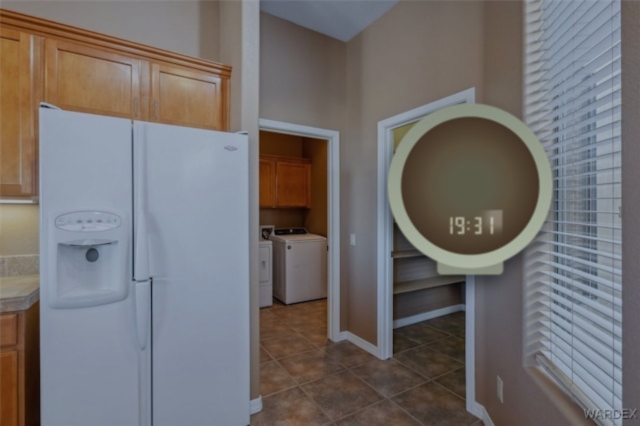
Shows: 19:31
